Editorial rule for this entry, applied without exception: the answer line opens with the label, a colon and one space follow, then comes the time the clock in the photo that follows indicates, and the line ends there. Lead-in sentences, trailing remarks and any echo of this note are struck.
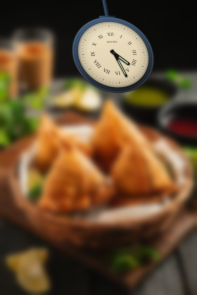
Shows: 4:27
